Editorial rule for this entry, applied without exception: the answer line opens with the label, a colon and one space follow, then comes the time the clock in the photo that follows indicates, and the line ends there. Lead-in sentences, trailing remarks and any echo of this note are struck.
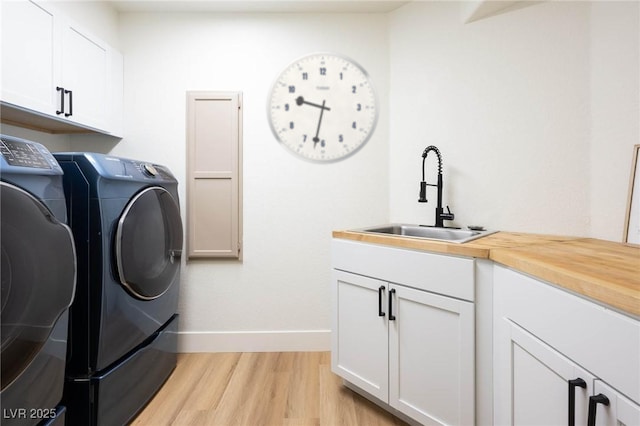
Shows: 9:32
